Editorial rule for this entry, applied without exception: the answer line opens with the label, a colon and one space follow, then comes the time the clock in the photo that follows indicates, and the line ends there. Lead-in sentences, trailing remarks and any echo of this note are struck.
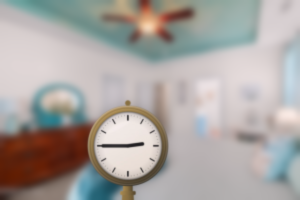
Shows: 2:45
